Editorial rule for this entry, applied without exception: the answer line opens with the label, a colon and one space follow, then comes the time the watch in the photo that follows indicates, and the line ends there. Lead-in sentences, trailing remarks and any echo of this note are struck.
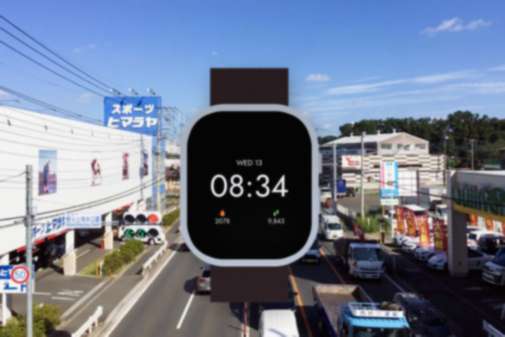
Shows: 8:34
